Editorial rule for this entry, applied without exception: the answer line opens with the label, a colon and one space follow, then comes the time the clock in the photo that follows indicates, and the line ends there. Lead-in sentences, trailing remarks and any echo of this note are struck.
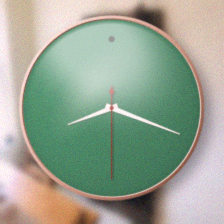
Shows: 8:18:30
